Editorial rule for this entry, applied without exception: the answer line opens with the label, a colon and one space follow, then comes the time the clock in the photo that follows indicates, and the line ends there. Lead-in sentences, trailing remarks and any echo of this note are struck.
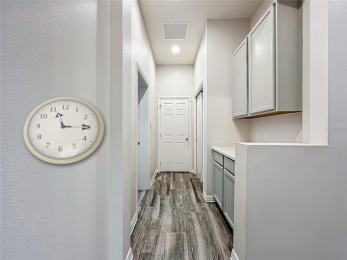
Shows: 11:15
